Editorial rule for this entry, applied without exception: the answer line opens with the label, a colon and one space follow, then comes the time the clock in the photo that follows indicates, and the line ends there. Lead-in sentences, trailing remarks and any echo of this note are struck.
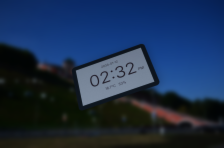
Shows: 2:32
